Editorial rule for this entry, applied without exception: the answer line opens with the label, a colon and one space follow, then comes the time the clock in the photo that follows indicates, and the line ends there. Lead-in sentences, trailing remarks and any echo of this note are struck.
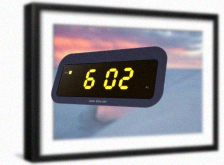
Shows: 6:02
